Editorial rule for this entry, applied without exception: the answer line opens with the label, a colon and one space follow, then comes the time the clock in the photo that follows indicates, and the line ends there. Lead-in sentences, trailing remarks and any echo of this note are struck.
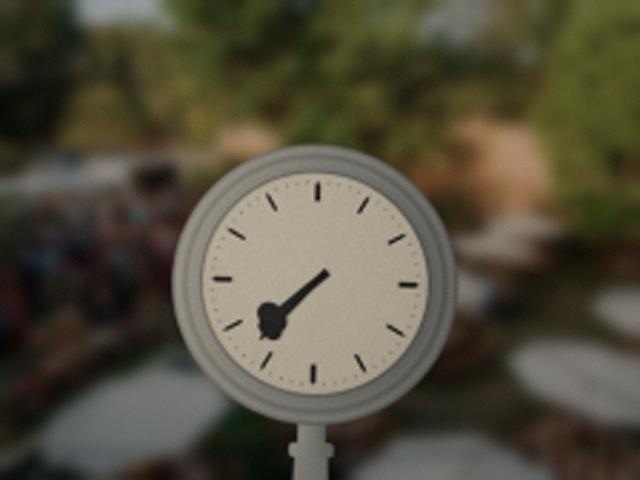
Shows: 7:37
